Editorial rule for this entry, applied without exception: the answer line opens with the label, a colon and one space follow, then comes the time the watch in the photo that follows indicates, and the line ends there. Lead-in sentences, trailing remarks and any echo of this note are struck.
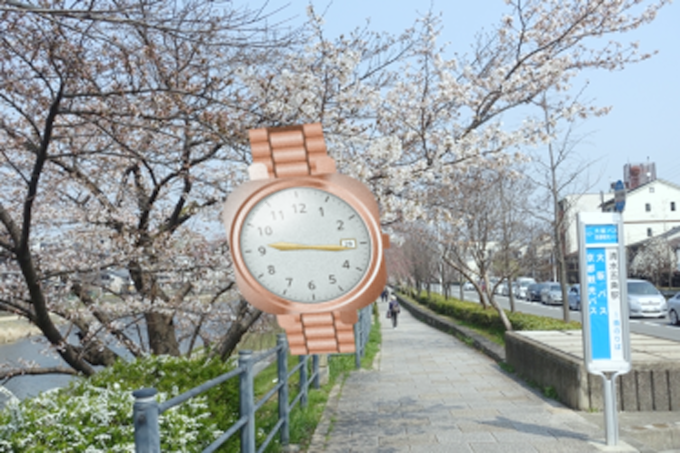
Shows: 9:16
